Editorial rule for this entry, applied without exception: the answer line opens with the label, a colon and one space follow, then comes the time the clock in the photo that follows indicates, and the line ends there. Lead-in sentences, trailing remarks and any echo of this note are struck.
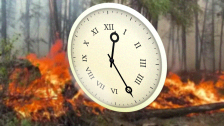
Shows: 12:25
